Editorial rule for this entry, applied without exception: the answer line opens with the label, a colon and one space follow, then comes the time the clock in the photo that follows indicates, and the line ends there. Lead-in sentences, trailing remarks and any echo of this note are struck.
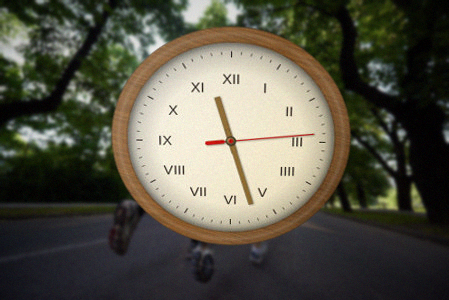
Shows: 11:27:14
